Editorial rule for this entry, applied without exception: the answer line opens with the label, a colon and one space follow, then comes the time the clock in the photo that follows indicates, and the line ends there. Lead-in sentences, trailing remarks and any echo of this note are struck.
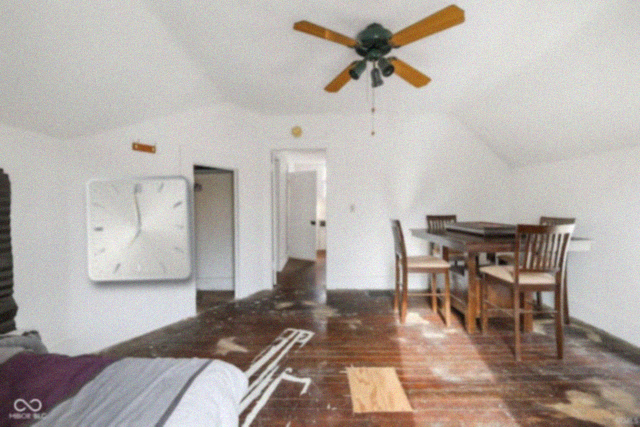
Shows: 6:59
